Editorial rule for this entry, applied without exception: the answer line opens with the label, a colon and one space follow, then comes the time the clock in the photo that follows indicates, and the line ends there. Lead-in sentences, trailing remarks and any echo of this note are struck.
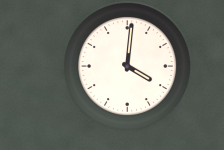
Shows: 4:01
